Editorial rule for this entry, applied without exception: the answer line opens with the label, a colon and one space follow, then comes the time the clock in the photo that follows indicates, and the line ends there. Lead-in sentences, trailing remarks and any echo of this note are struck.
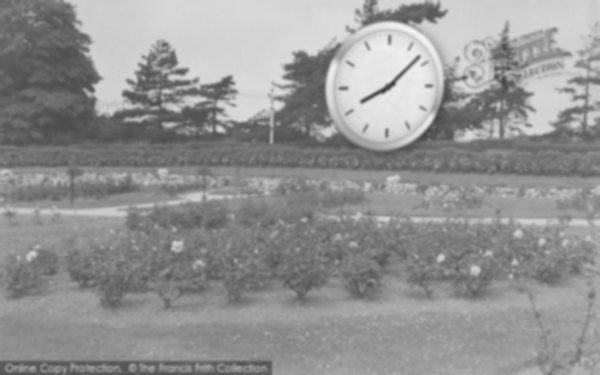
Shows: 8:08
